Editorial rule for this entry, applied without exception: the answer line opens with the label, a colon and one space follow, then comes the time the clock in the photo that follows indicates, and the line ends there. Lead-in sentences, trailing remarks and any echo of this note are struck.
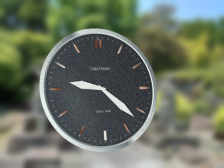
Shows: 9:22
